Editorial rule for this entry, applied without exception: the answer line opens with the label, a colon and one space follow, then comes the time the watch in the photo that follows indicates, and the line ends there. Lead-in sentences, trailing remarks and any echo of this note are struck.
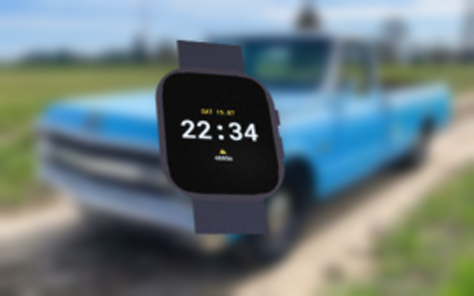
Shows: 22:34
